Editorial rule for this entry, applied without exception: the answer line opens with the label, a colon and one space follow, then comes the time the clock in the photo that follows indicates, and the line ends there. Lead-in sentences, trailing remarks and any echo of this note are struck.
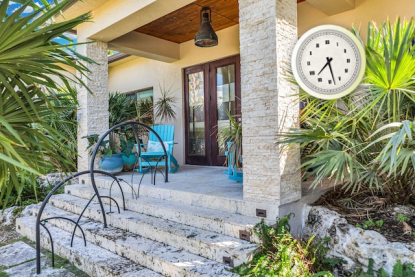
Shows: 7:28
